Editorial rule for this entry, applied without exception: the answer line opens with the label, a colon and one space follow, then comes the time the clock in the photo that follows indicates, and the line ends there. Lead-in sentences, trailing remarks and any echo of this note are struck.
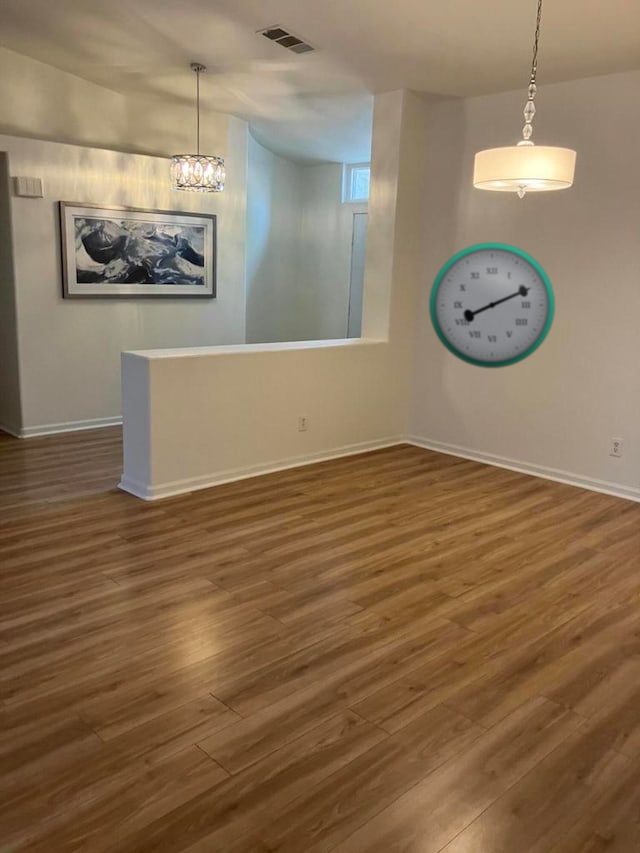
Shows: 8:11
